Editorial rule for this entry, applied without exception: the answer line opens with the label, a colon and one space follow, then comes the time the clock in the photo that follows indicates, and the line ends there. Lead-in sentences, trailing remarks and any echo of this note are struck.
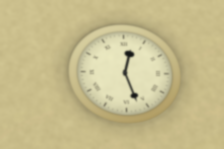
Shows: 12:27
